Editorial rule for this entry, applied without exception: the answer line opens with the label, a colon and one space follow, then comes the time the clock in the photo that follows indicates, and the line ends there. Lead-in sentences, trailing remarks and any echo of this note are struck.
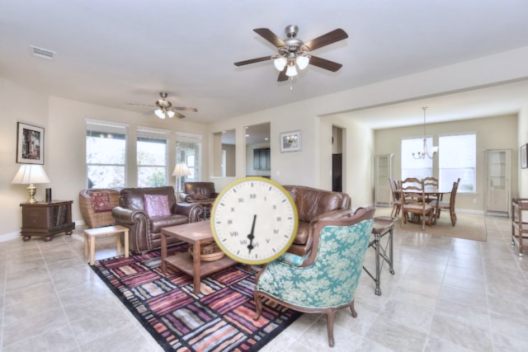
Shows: 6:32
